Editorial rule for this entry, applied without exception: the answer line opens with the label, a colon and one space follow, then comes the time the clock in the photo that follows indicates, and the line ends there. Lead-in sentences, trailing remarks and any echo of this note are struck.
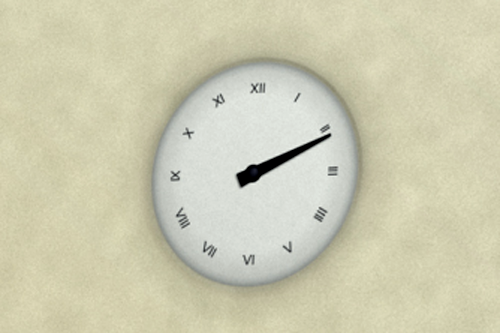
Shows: 2:11
